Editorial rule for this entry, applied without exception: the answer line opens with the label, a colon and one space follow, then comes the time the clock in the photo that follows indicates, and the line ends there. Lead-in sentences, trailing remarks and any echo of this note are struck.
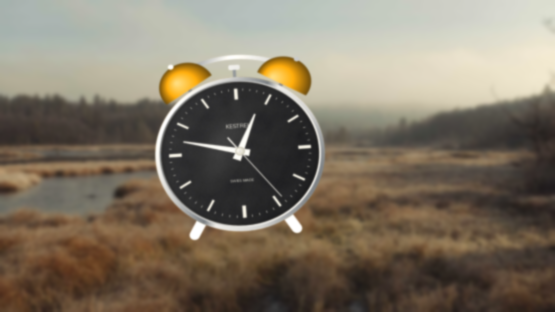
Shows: 12:47:24
